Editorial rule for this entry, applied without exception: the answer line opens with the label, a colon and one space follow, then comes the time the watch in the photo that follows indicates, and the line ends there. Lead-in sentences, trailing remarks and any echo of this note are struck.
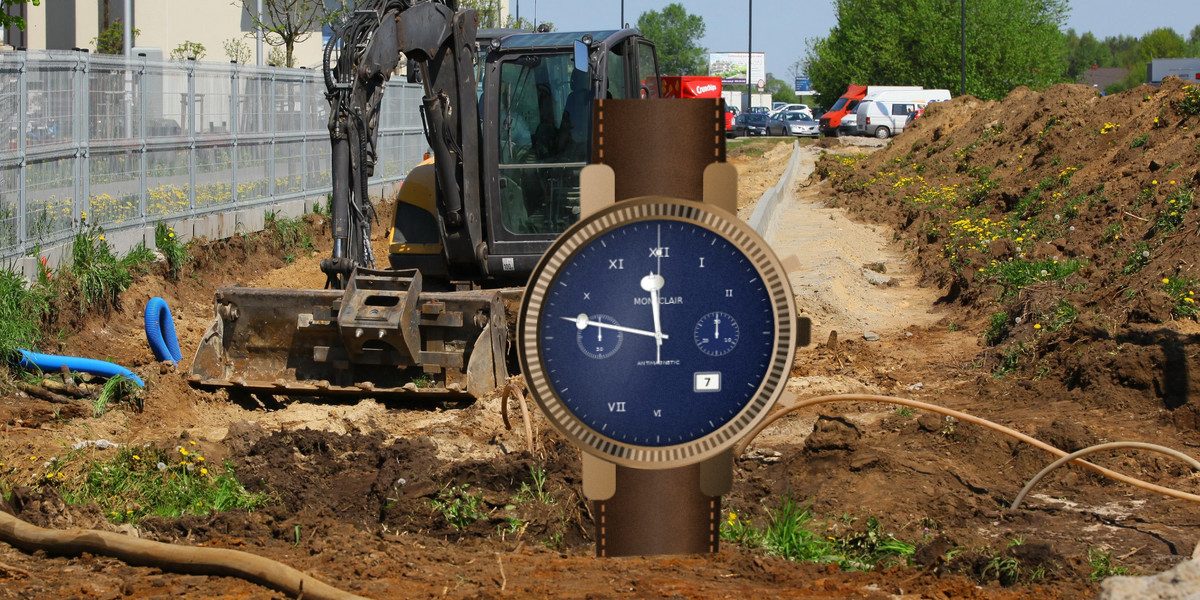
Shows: 11:47
